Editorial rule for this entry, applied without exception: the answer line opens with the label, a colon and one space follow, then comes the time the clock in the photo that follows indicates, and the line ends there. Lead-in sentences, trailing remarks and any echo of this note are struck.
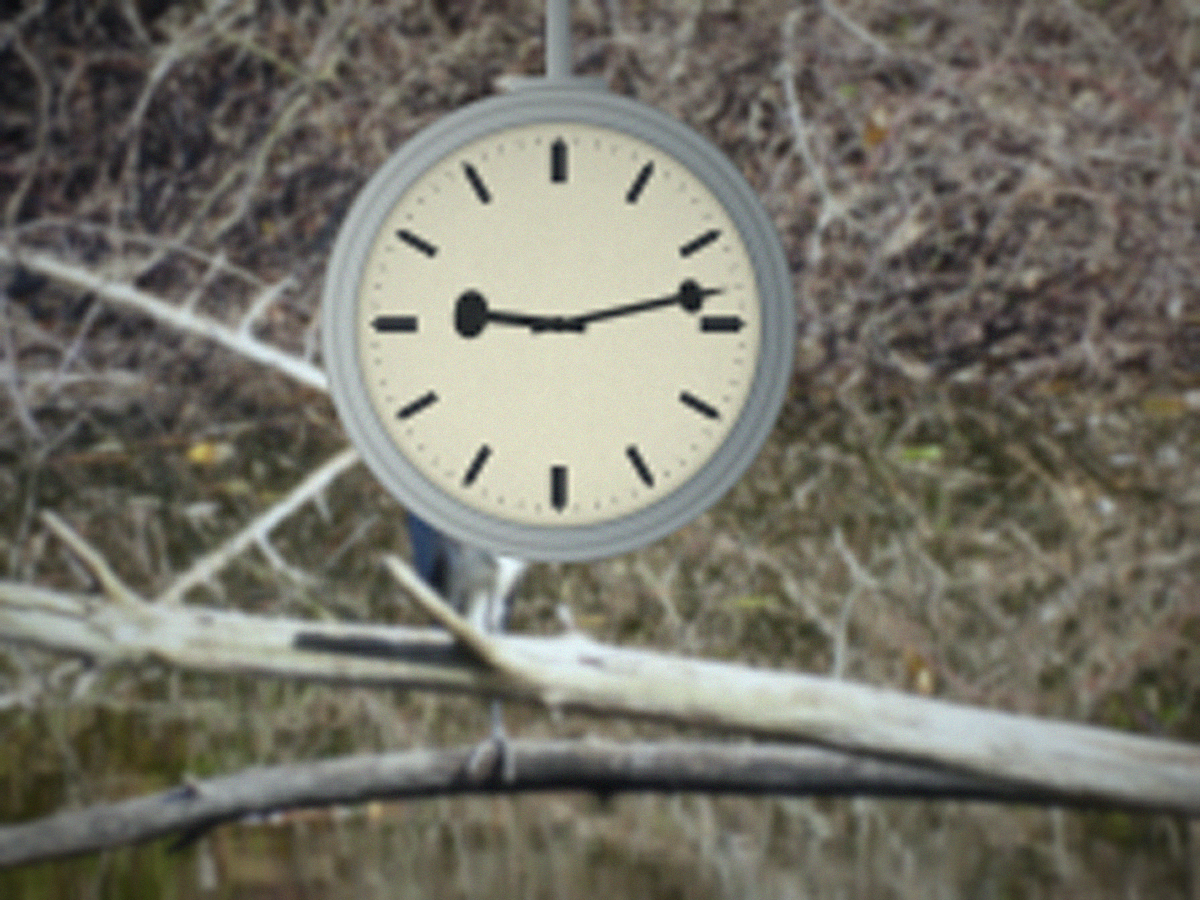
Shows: 9:13
